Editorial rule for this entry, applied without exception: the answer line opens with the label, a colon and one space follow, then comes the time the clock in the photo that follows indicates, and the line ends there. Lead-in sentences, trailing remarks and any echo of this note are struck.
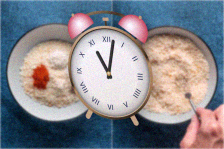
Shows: 11:02
